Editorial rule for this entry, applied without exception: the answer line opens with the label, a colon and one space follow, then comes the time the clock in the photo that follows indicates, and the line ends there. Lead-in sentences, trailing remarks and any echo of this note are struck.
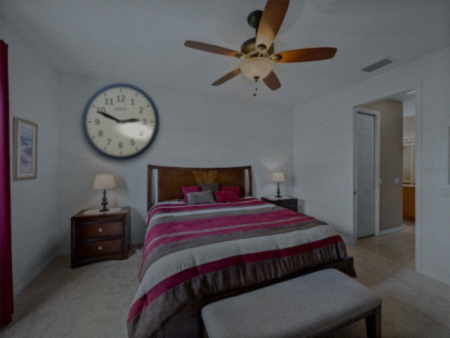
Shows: 2:49
